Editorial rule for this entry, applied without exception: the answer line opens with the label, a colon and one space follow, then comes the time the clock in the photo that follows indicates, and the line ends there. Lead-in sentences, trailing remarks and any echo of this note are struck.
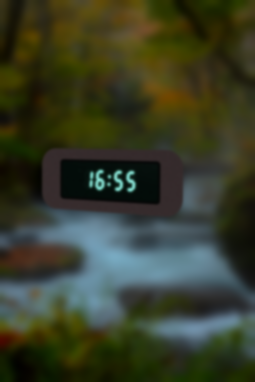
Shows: 16:55
